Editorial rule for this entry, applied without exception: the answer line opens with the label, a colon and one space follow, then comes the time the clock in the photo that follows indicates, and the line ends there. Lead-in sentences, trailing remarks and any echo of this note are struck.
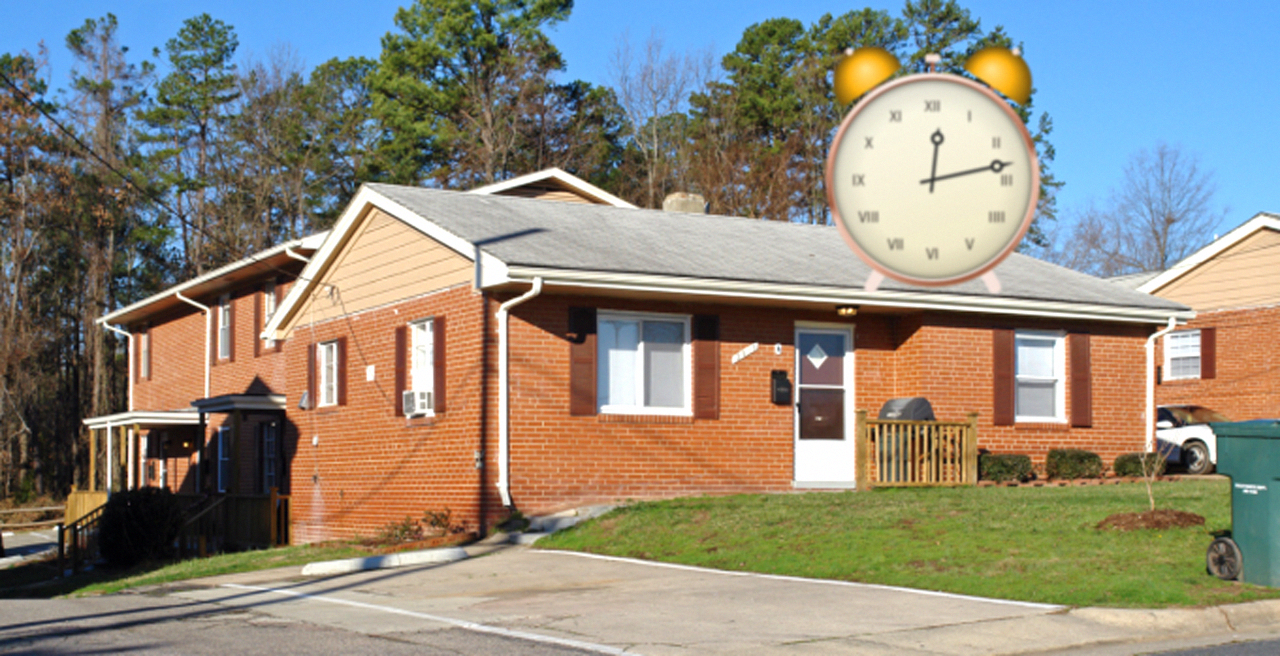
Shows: 12:13
